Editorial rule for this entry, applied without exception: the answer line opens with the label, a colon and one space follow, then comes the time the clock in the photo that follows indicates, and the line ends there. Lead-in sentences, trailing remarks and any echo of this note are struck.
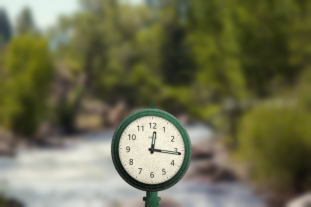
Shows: 12:16
